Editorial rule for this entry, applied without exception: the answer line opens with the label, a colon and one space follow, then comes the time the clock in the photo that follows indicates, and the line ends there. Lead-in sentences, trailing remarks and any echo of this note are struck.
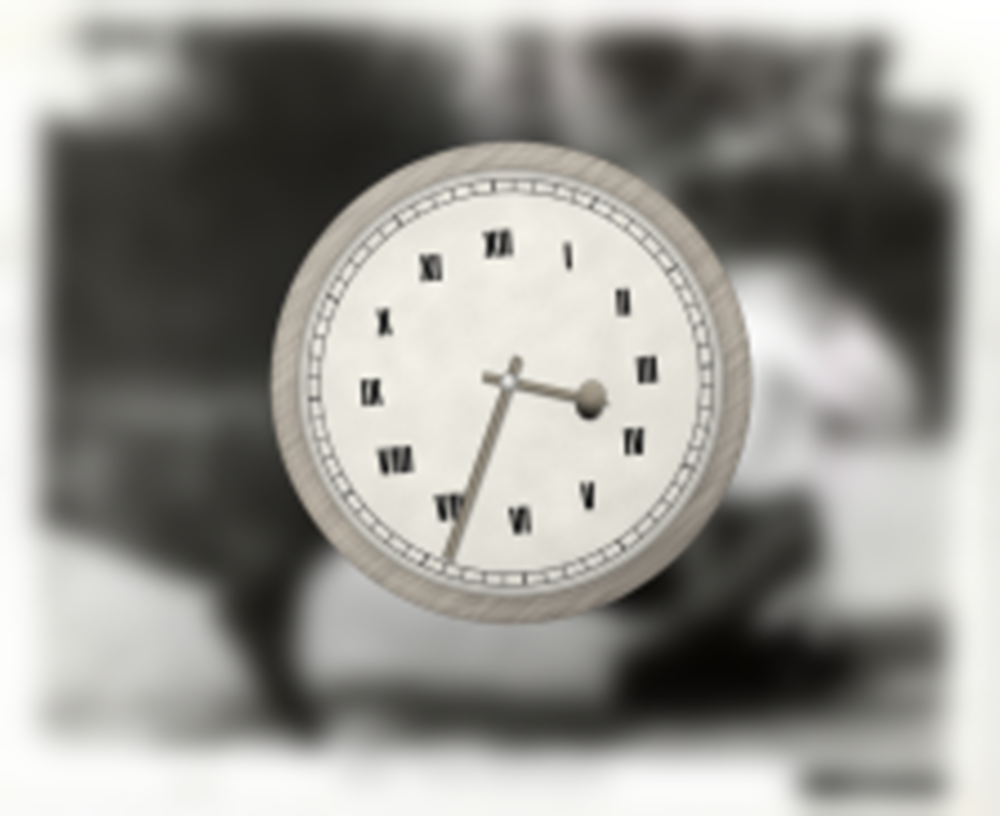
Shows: 3:34
